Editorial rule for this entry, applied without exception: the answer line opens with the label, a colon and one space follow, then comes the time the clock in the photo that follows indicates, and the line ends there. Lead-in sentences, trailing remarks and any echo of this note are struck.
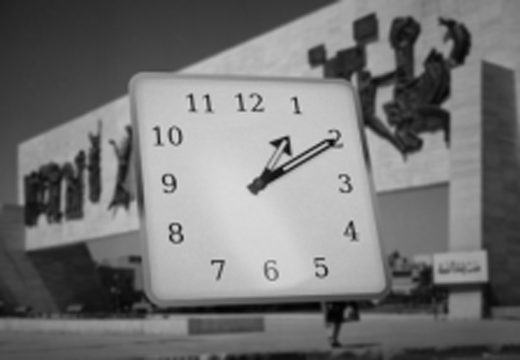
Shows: 1:10
